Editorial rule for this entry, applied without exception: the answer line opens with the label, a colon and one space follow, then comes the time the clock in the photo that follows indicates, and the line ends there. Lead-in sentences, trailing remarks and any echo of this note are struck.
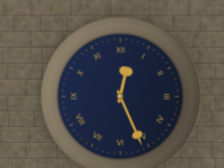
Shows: 12:26
